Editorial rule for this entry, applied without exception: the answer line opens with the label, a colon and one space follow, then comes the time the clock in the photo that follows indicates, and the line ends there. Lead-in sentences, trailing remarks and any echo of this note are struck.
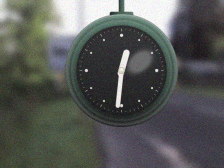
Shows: 12:31
